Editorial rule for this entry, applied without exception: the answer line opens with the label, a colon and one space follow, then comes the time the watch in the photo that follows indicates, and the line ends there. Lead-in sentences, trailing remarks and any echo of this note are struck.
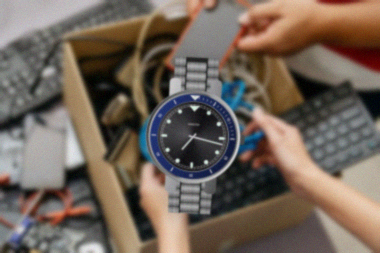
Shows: 7:17
